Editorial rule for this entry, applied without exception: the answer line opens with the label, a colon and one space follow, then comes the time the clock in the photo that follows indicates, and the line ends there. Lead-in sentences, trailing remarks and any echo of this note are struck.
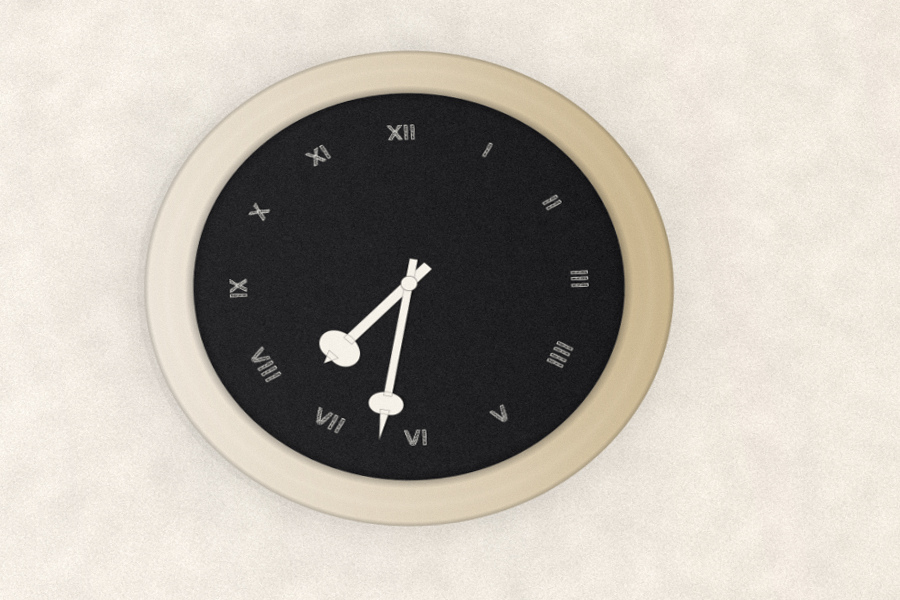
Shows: 7:32
